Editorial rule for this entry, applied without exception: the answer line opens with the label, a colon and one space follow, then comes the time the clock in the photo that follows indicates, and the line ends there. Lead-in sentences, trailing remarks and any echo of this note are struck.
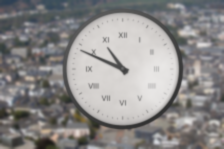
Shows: 10:49
